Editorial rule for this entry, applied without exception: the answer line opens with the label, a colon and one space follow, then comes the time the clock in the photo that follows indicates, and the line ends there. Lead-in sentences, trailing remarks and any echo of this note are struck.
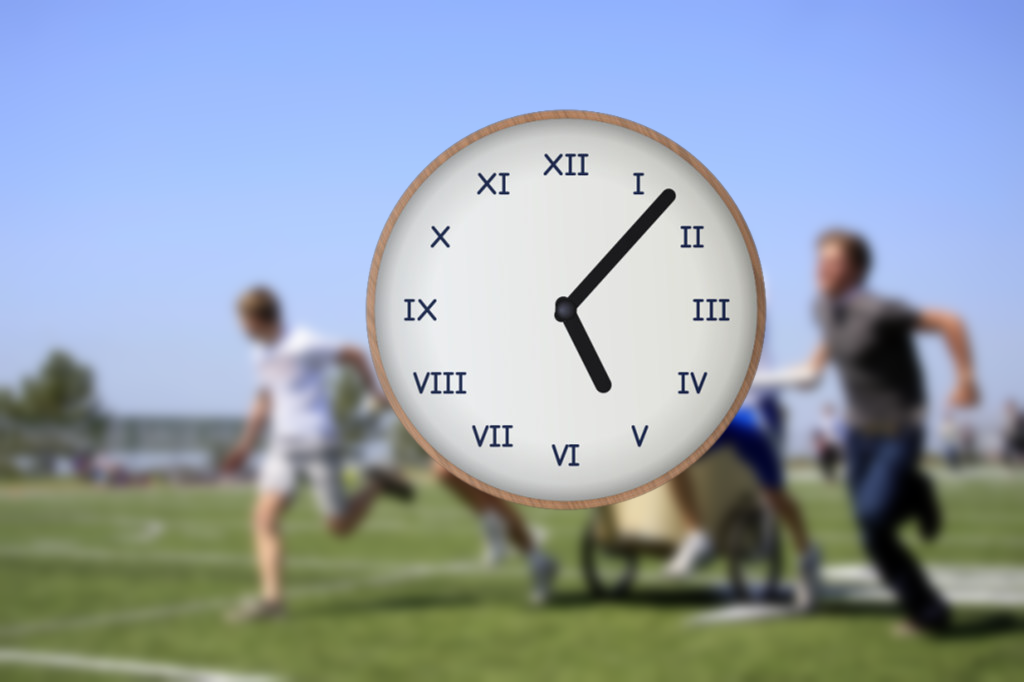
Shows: 5:07
